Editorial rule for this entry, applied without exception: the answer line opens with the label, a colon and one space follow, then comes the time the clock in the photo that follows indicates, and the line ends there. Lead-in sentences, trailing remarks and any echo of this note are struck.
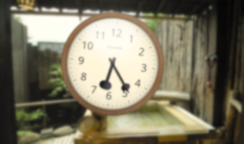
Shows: 6:24
